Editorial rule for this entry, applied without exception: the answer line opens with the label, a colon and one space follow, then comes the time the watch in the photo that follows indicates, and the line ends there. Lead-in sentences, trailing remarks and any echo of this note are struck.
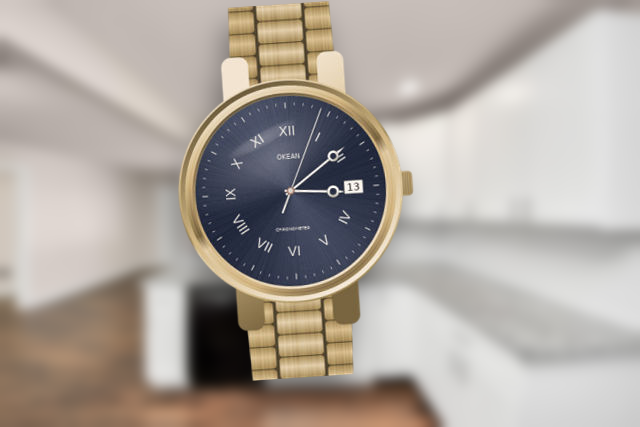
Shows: 3:09:04
